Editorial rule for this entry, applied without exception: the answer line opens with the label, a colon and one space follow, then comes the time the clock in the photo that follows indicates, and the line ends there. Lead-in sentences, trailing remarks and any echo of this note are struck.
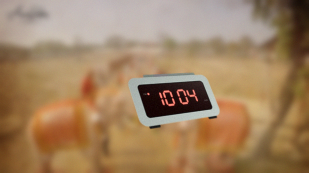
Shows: 10:04
